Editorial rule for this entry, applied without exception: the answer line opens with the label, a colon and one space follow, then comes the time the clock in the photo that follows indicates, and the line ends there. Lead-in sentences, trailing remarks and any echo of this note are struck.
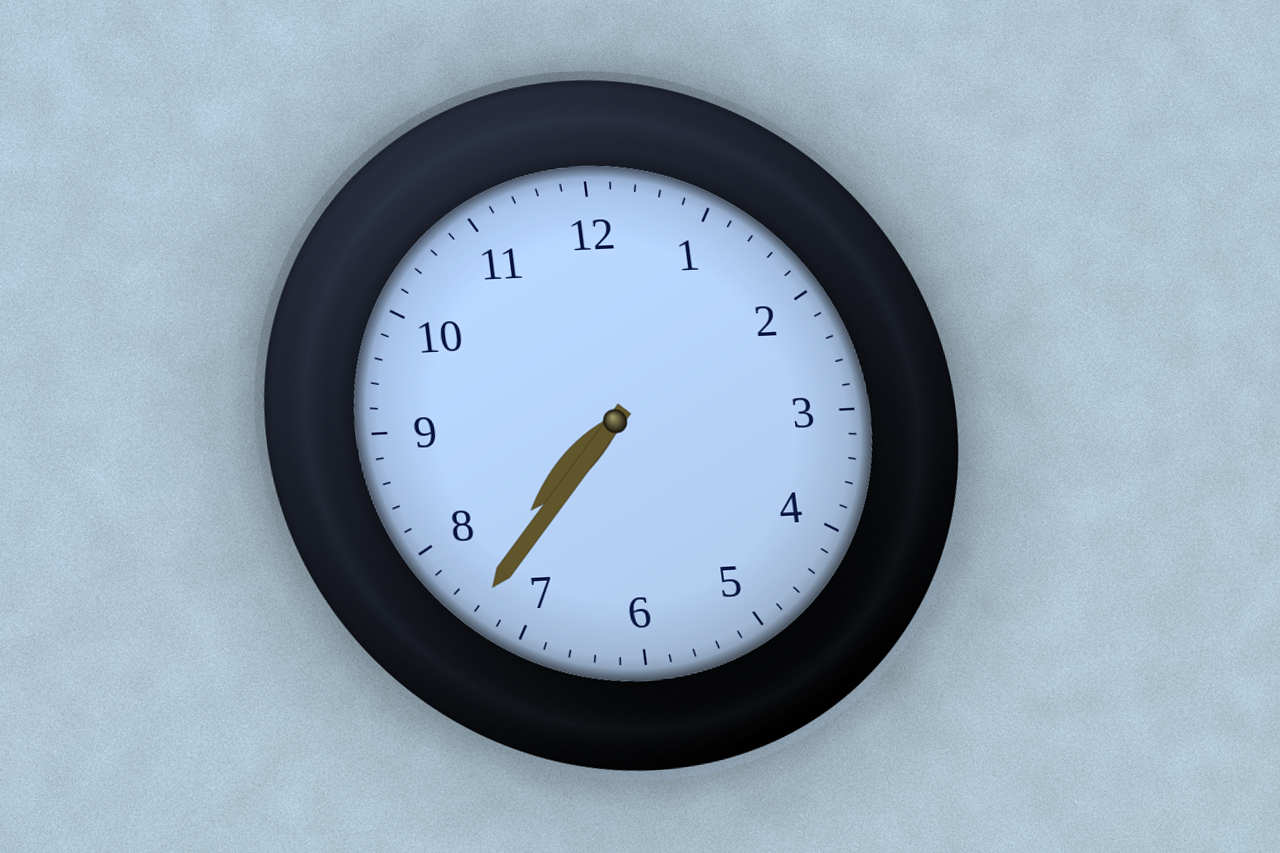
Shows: 7:37
